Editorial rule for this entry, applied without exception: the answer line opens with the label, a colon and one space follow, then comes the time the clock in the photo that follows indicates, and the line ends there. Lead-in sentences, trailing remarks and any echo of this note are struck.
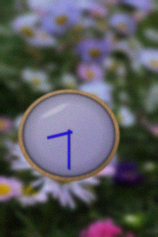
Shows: 8:30
